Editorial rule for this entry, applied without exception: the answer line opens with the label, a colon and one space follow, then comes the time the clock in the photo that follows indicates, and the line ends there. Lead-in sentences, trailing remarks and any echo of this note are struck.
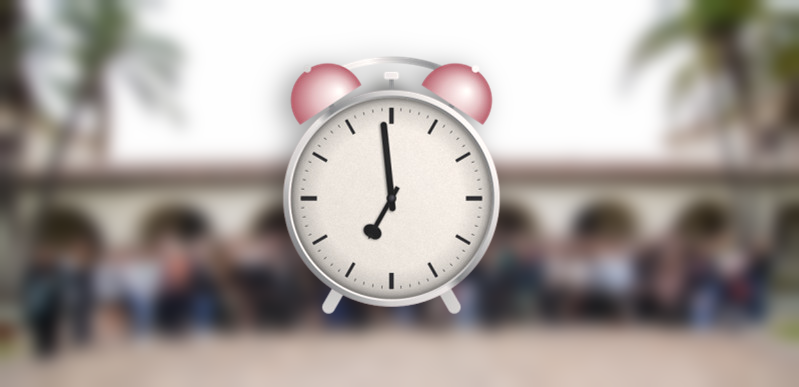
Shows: 6:59
